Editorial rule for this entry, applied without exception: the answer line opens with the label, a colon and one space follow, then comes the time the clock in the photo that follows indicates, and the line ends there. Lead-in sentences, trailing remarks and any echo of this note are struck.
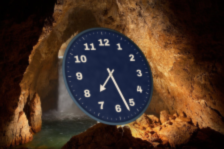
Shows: 7:27
